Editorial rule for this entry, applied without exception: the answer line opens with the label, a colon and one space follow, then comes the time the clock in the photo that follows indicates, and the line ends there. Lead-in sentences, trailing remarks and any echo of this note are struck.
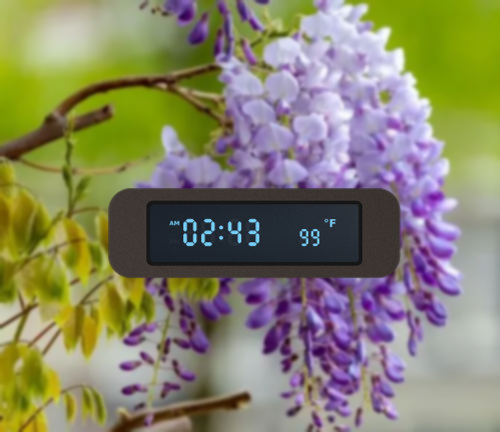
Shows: 2:43
